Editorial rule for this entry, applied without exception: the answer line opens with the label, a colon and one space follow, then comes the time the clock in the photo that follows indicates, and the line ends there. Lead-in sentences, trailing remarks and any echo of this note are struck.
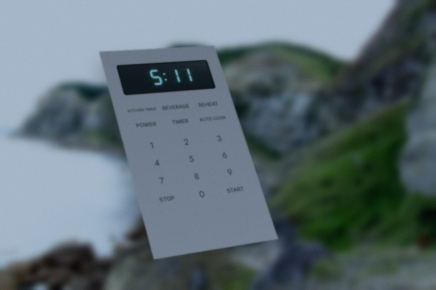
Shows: 5:11
